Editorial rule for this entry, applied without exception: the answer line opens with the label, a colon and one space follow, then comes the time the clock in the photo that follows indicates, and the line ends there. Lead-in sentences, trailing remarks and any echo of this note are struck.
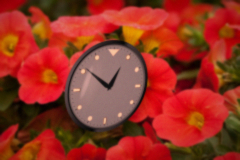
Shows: 12:51
